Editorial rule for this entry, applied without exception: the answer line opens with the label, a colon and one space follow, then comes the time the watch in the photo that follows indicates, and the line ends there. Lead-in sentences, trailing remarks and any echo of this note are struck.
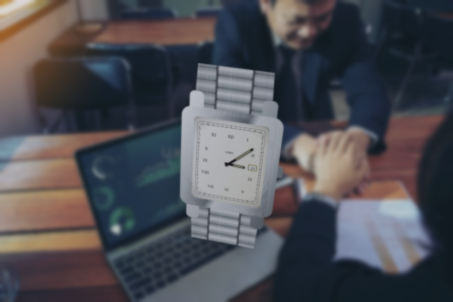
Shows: 3:08
